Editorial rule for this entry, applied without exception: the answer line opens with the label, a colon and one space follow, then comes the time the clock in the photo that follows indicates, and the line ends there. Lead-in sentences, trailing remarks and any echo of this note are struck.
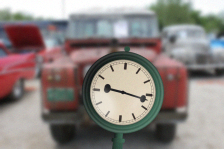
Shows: 9:17
